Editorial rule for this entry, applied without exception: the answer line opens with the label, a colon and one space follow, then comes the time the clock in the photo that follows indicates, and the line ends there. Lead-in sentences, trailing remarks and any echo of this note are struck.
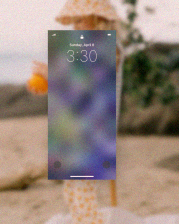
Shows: 3:30
